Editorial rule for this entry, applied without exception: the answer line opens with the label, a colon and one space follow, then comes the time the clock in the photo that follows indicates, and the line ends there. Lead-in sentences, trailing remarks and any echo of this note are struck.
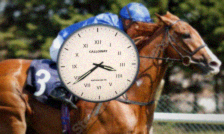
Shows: 3:39
